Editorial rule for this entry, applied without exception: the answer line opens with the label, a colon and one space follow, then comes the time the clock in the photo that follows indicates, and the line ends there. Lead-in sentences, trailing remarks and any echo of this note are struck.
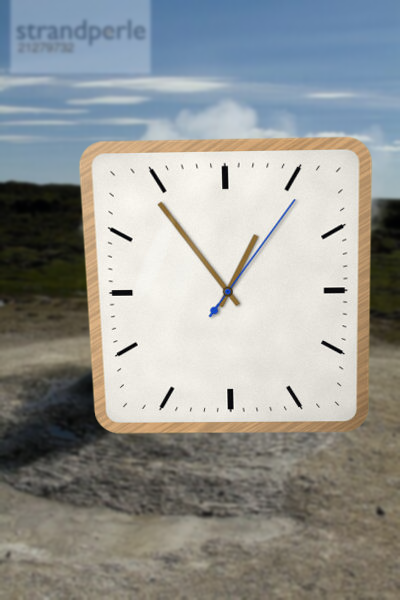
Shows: 12:54:06
